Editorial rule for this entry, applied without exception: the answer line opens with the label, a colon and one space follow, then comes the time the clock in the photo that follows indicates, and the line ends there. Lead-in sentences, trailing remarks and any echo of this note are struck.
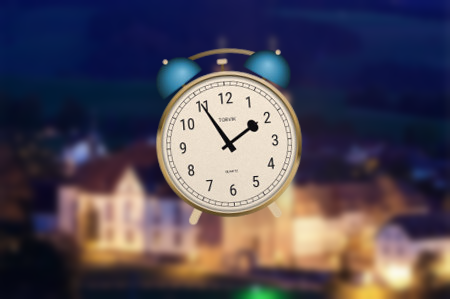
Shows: 1:55
